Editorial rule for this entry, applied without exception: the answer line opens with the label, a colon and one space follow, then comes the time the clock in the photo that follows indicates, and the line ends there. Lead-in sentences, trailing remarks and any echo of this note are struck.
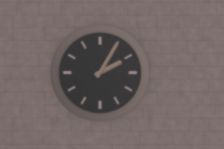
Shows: 2:05
